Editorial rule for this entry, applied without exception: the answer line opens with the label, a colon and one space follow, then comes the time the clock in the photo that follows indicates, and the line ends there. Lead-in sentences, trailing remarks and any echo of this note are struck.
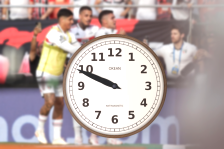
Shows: 9:49
